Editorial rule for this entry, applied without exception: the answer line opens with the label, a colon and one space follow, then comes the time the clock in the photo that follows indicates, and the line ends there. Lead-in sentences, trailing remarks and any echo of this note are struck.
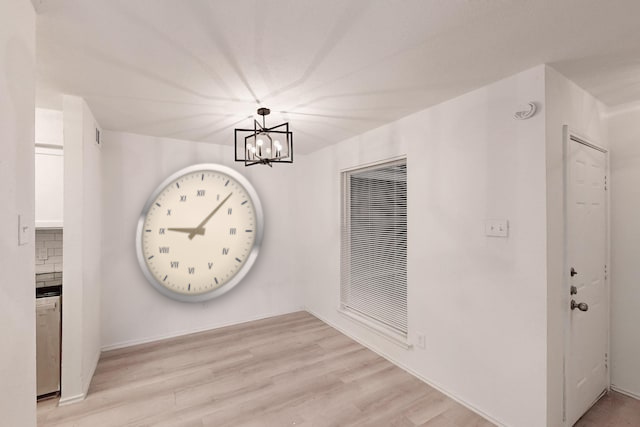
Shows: 9:07
